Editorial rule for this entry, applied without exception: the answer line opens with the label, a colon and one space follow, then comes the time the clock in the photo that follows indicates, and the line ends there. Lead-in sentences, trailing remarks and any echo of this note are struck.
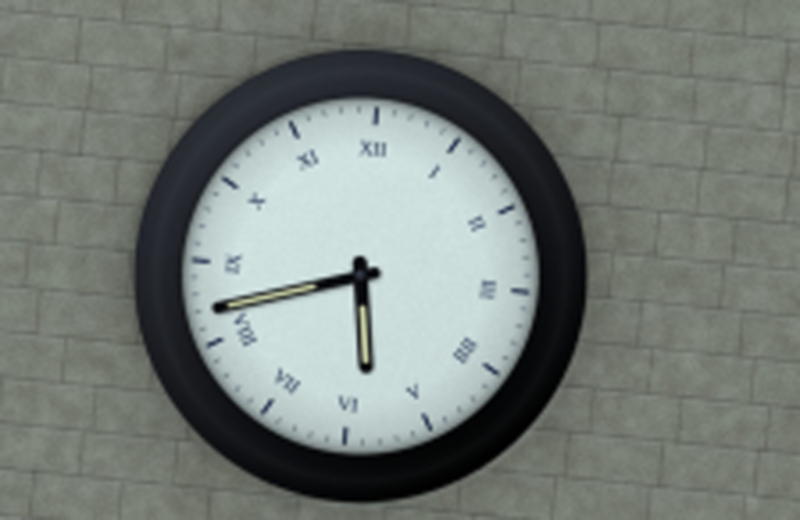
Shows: 5:42
